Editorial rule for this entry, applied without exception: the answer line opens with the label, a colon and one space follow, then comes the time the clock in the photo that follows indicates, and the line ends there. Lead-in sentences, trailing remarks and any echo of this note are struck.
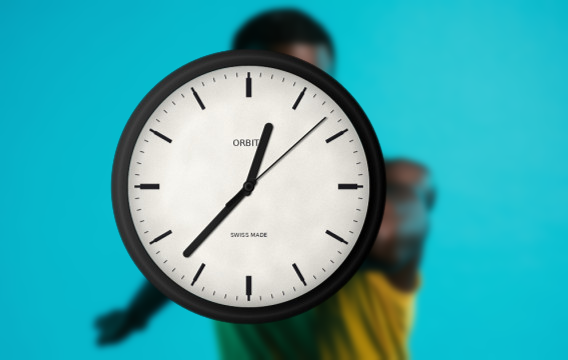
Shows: 12:37:08
